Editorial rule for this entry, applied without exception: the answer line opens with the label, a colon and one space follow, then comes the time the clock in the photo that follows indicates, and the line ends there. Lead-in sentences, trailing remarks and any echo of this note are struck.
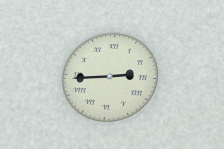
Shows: 2:44
